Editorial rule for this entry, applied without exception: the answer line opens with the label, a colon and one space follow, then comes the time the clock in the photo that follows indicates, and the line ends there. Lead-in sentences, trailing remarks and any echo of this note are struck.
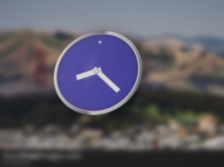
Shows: 8:22
